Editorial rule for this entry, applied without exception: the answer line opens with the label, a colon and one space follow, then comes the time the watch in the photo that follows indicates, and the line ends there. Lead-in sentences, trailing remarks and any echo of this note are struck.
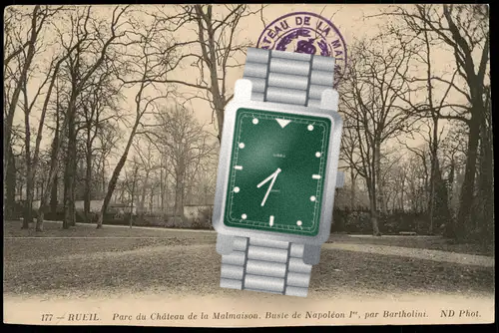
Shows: 7:33
